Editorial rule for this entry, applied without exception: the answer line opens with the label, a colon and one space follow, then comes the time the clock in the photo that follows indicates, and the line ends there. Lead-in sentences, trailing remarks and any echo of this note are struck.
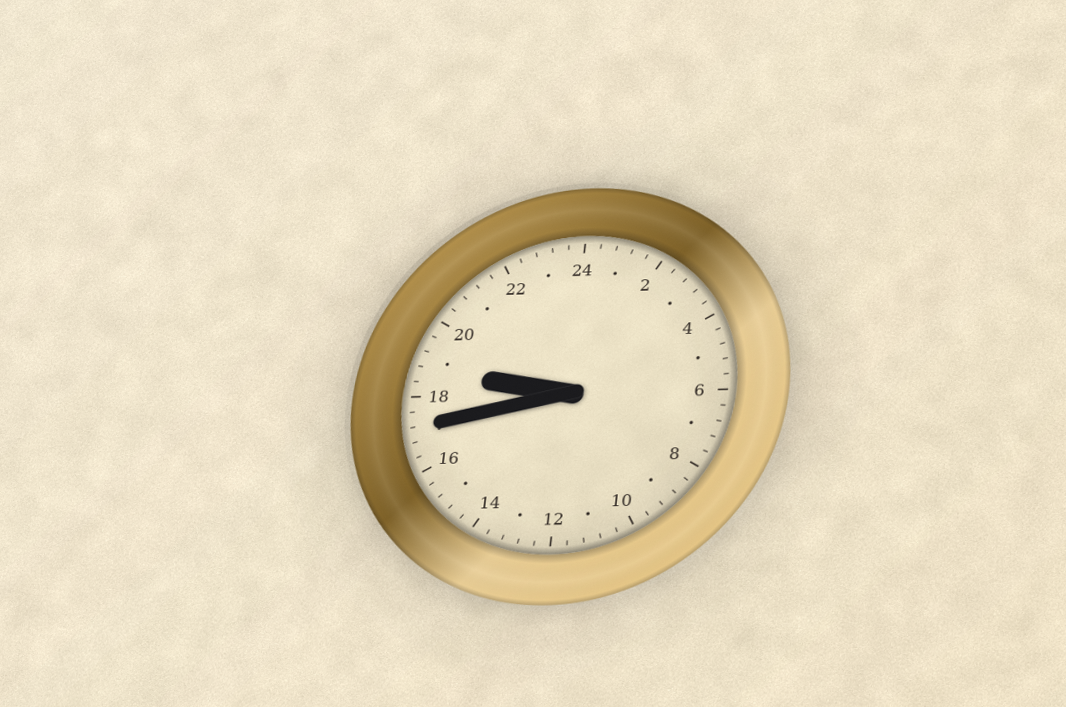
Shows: 18:43
